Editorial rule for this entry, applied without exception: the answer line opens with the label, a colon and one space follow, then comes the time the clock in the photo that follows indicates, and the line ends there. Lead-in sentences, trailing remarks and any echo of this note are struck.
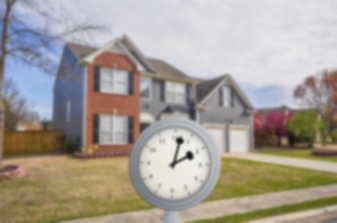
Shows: 2:02
